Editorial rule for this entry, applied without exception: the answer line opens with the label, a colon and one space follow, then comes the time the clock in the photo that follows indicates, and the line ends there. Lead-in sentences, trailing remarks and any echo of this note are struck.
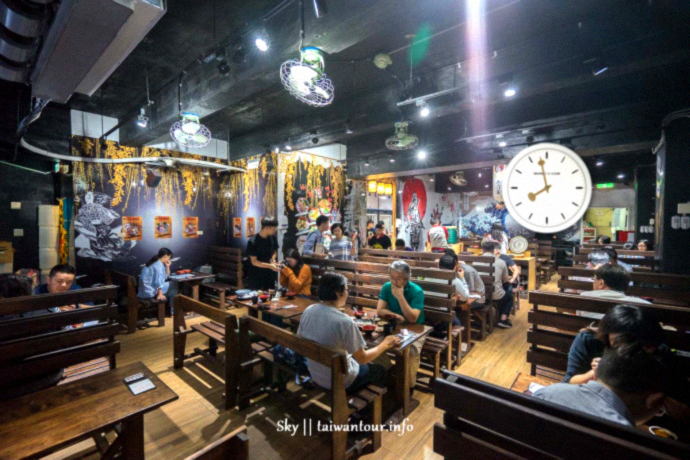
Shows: 7:58
